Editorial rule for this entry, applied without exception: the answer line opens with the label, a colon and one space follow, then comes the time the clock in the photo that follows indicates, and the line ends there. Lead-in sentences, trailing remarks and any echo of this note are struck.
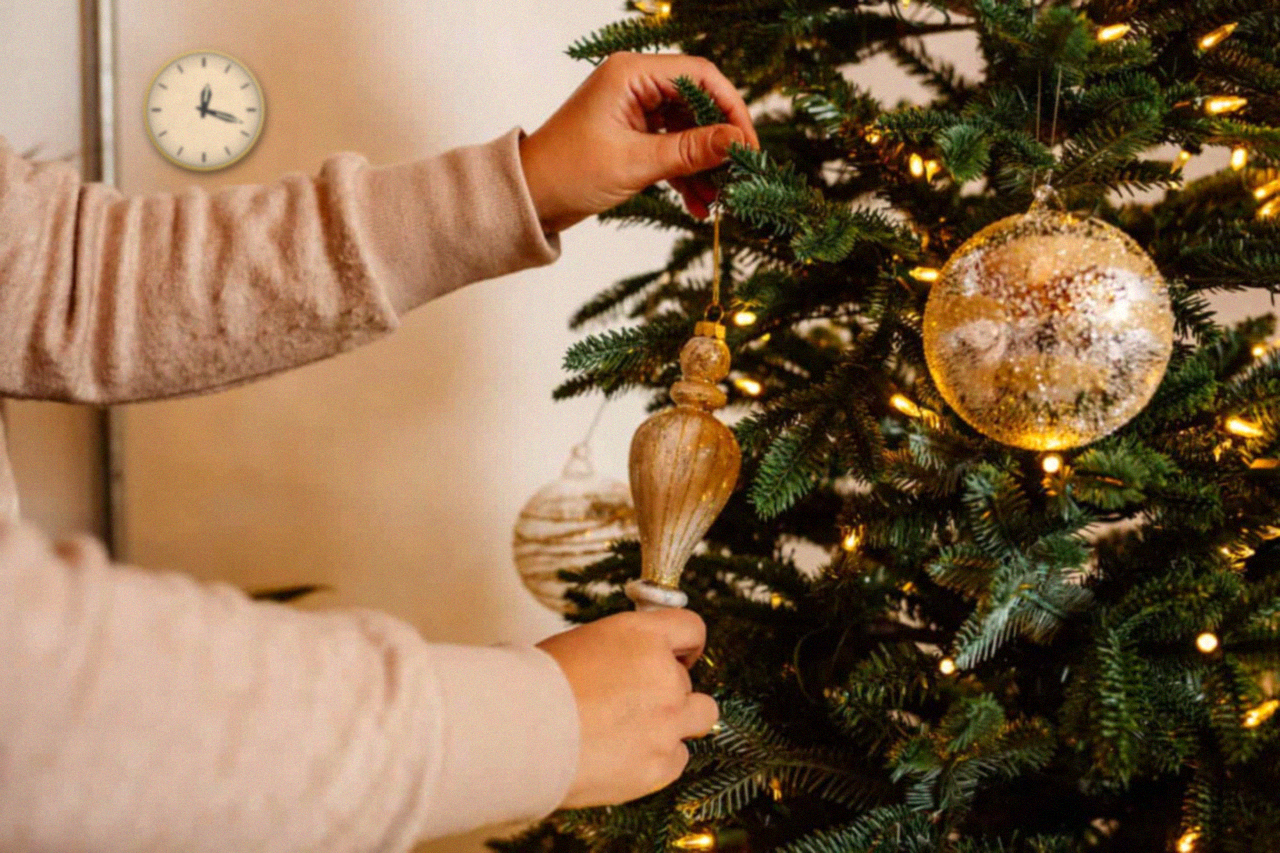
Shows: 12:18
